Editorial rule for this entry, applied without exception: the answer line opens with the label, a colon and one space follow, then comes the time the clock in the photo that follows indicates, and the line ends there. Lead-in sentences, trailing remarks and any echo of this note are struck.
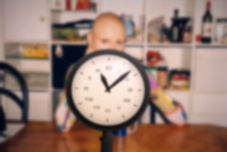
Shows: 11:08
